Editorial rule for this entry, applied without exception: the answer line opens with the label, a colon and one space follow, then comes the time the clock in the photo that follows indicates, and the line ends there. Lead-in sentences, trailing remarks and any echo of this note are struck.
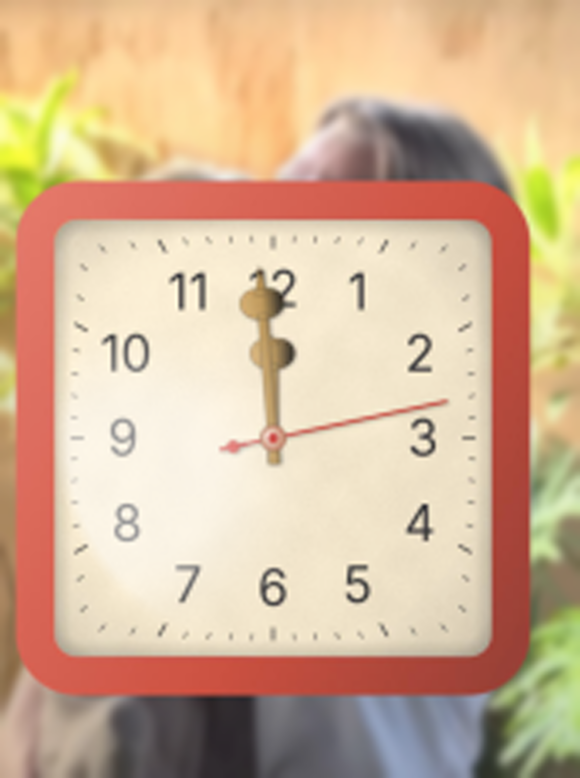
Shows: 11:59:13
